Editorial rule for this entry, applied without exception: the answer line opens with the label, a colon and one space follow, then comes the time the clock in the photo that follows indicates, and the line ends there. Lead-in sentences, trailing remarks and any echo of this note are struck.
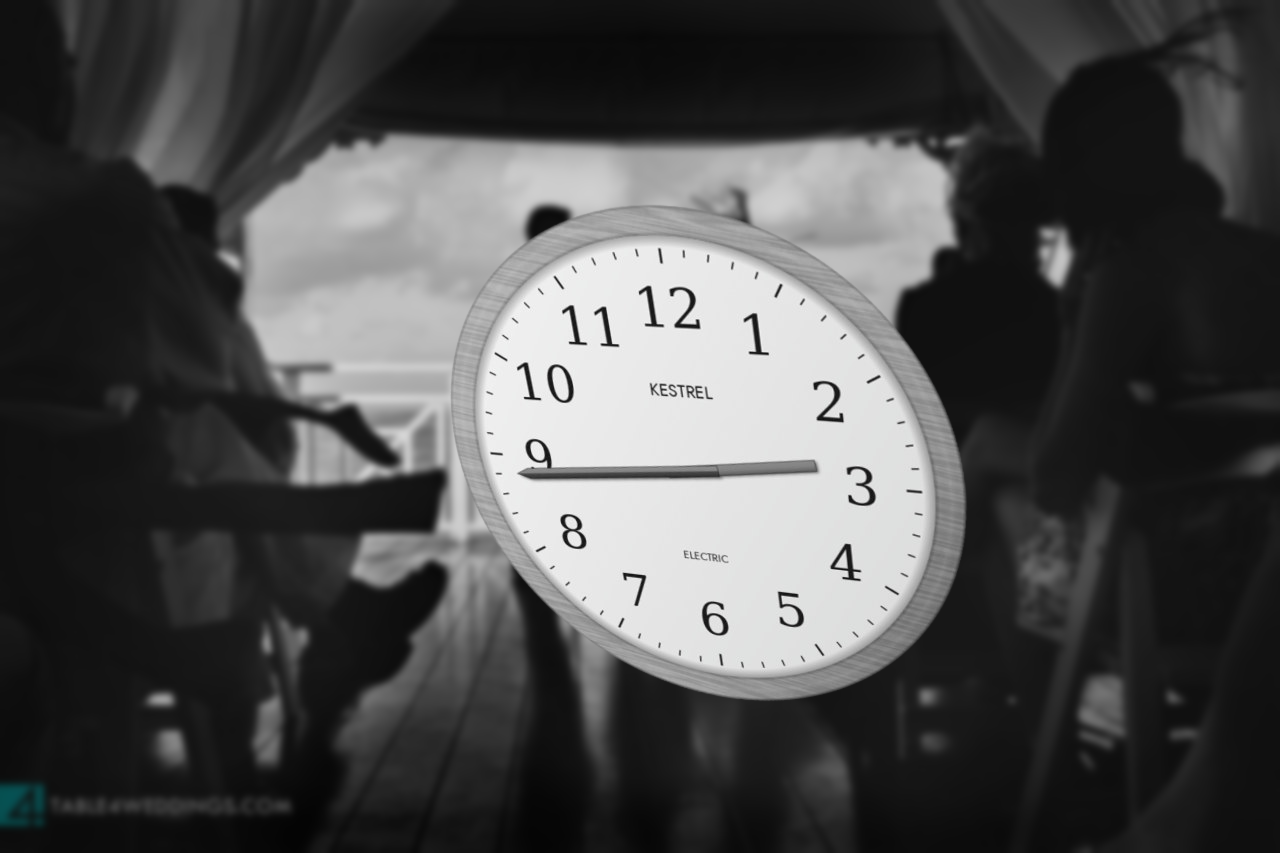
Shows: 2:44
